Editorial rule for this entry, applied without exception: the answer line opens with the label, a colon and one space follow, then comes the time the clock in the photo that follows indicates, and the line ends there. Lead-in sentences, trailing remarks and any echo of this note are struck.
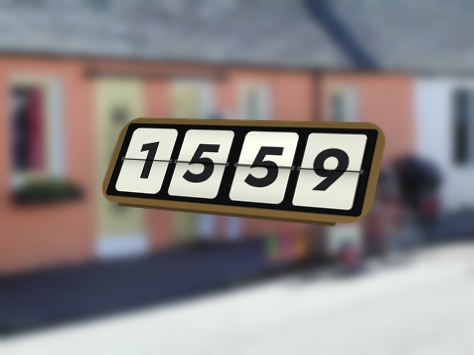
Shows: 15:59
